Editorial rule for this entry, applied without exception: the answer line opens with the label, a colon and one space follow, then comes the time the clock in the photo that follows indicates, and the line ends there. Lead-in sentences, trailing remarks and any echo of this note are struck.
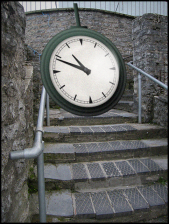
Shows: 10:49
